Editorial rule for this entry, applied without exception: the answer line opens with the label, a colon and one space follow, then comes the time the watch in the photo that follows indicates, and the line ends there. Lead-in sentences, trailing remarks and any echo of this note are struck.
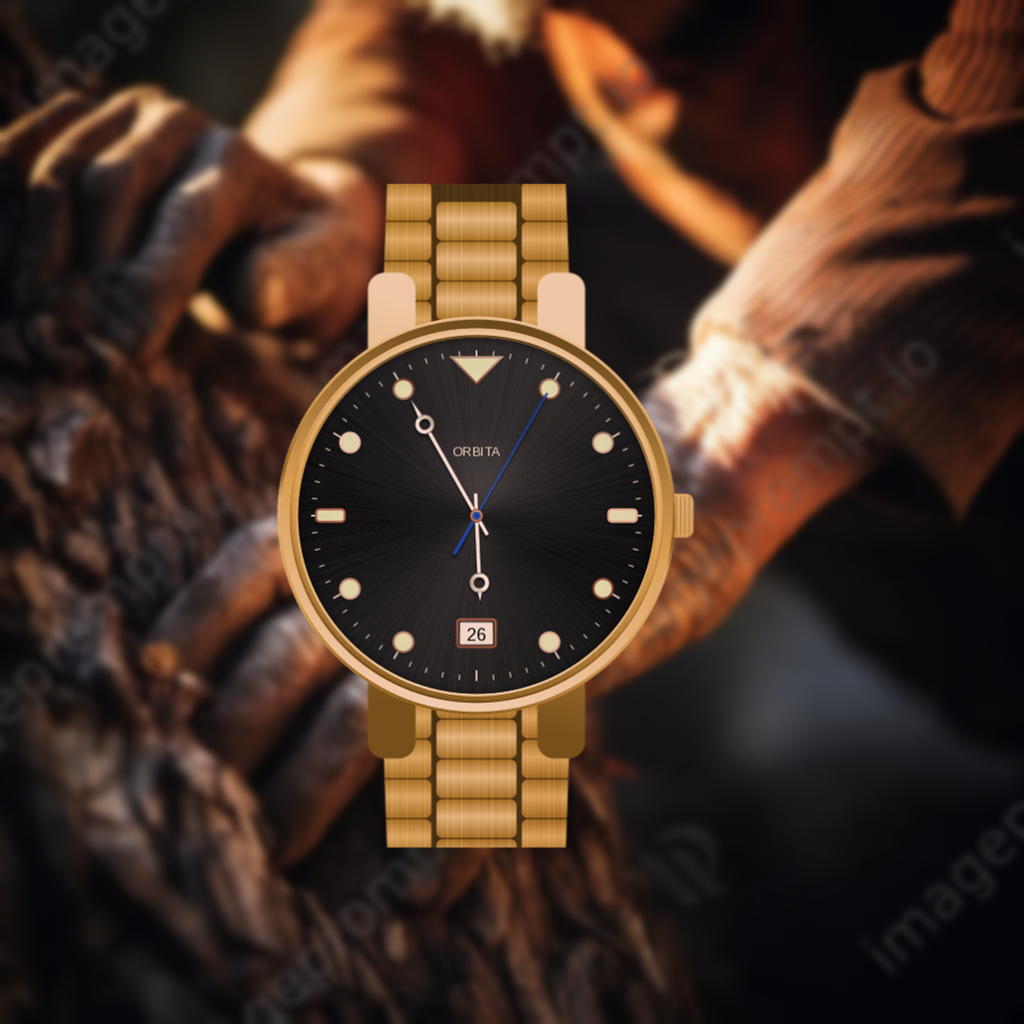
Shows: 5:55:05
